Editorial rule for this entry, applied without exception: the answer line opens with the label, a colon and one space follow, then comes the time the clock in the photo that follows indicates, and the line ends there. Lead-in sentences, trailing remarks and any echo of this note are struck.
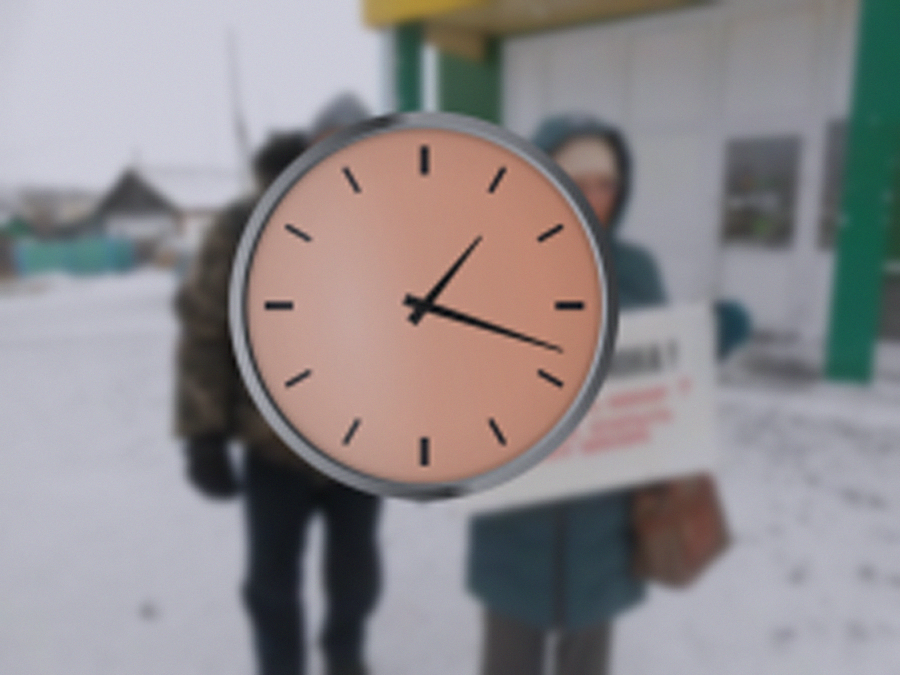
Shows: 1:18
